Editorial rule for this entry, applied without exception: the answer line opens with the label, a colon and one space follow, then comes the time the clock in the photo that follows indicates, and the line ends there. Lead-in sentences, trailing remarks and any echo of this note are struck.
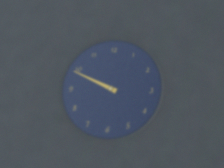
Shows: 9:49
